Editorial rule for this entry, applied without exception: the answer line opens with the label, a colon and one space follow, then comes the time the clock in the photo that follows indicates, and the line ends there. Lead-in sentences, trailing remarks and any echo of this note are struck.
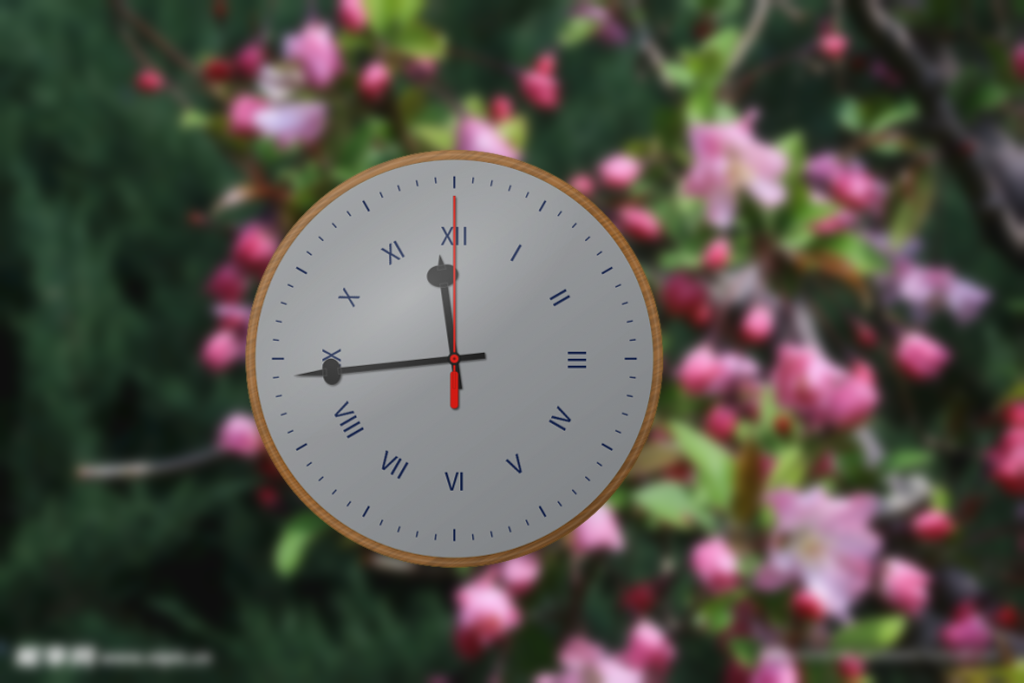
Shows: 11:44:00
